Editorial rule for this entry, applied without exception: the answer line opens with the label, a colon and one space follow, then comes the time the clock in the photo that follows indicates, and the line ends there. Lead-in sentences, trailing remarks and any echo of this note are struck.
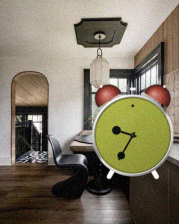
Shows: 9:35
